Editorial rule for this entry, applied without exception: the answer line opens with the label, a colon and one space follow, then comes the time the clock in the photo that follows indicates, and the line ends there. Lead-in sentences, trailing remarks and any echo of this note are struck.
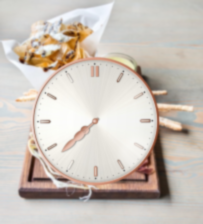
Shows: 7:38
